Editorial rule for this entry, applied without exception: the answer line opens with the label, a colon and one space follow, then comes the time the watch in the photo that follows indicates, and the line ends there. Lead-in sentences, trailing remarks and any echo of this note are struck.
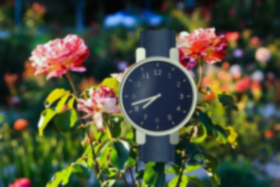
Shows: 7:42
